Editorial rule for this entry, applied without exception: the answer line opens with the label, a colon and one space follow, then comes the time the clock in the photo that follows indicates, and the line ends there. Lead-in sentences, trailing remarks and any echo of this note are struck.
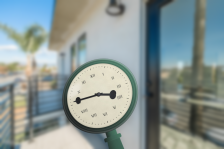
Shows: 3:46
